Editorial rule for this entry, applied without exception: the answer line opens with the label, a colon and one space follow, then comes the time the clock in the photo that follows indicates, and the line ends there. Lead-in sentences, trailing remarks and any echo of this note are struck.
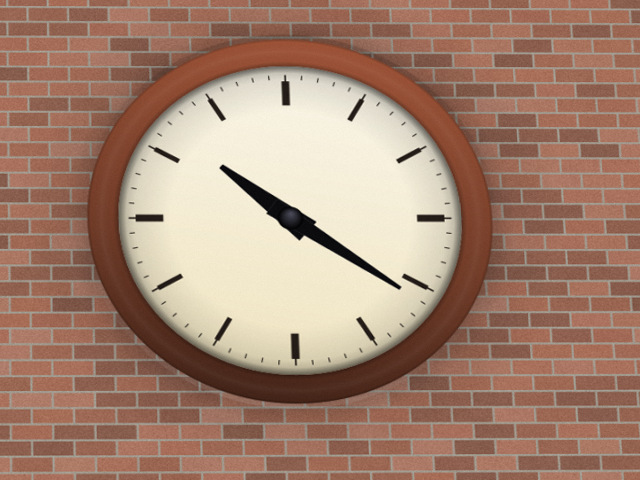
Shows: 10:21
